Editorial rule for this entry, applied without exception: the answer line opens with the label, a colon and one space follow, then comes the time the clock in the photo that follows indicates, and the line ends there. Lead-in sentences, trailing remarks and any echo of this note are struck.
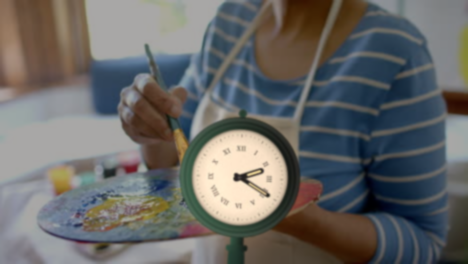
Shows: 2:20
